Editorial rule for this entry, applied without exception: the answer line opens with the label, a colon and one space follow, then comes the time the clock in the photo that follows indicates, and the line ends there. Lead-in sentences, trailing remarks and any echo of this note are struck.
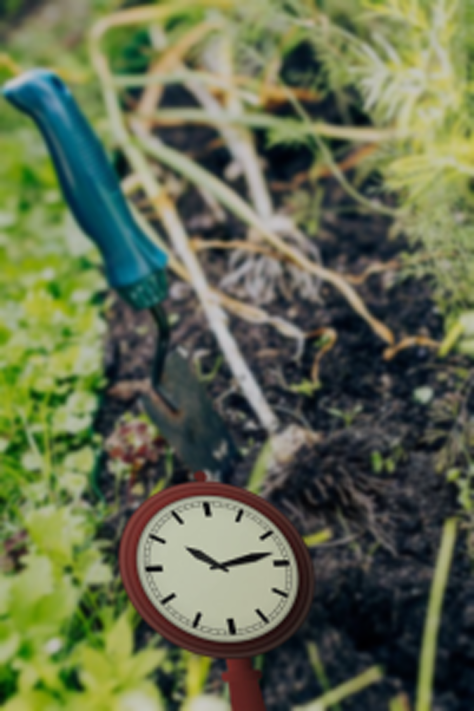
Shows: 10:13
